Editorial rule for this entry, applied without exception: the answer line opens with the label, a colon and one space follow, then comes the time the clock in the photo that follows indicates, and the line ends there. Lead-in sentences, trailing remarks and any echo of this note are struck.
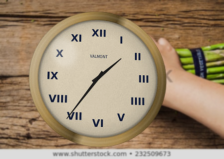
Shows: 1:36
